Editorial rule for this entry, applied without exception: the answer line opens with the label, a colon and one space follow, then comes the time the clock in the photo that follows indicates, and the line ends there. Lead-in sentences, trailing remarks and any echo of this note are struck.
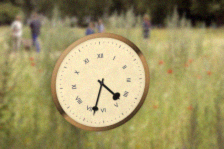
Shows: 4:33
